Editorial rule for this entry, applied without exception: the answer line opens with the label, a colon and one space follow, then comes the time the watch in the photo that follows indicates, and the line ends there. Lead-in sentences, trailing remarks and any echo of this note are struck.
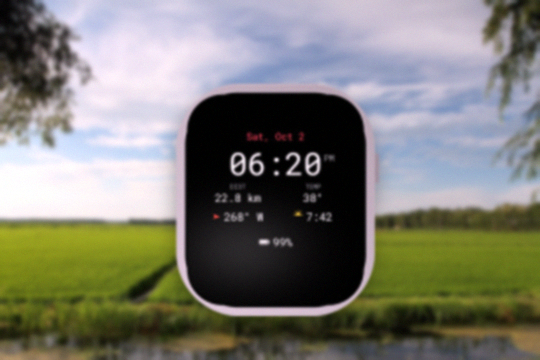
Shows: 6:20
